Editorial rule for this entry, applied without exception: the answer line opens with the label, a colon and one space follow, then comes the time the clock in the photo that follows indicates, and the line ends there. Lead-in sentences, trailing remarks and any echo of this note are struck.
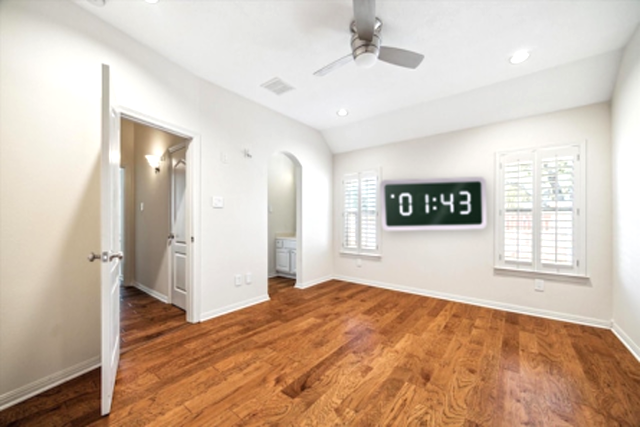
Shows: 1:43
